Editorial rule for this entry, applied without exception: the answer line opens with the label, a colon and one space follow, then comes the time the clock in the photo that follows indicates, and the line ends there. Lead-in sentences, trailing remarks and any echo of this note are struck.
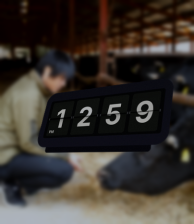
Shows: 12:59
